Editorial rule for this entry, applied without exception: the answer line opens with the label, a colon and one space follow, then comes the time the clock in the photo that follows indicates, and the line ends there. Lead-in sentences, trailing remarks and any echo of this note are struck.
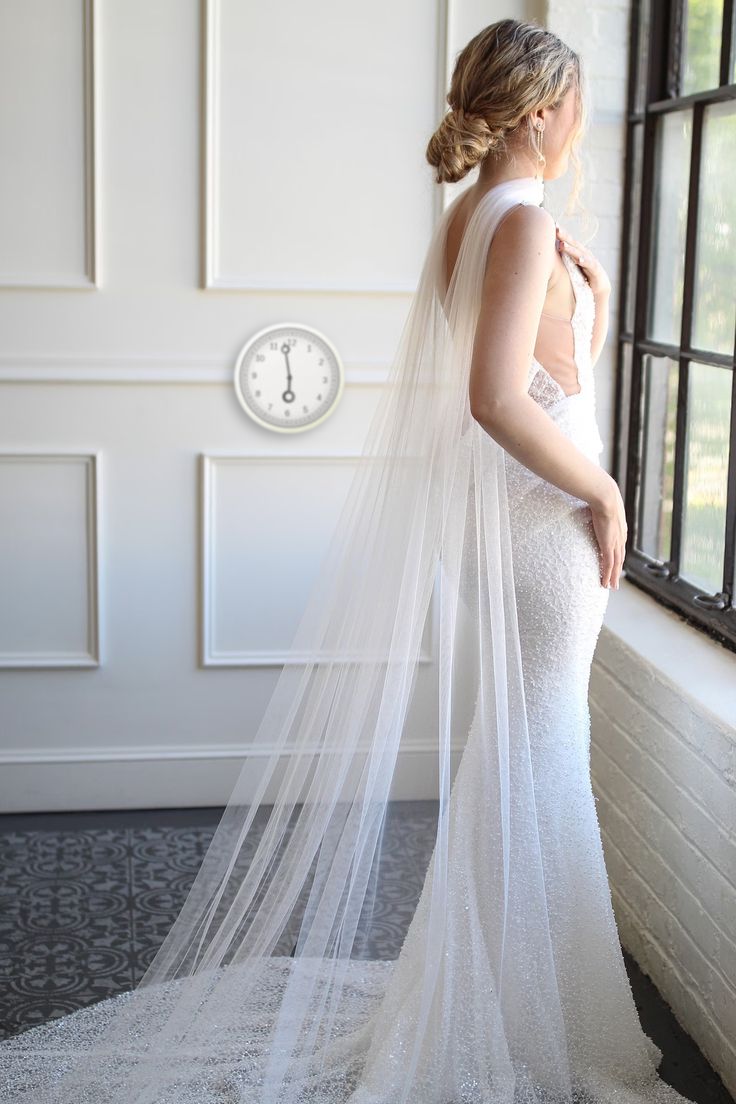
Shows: 5:58
